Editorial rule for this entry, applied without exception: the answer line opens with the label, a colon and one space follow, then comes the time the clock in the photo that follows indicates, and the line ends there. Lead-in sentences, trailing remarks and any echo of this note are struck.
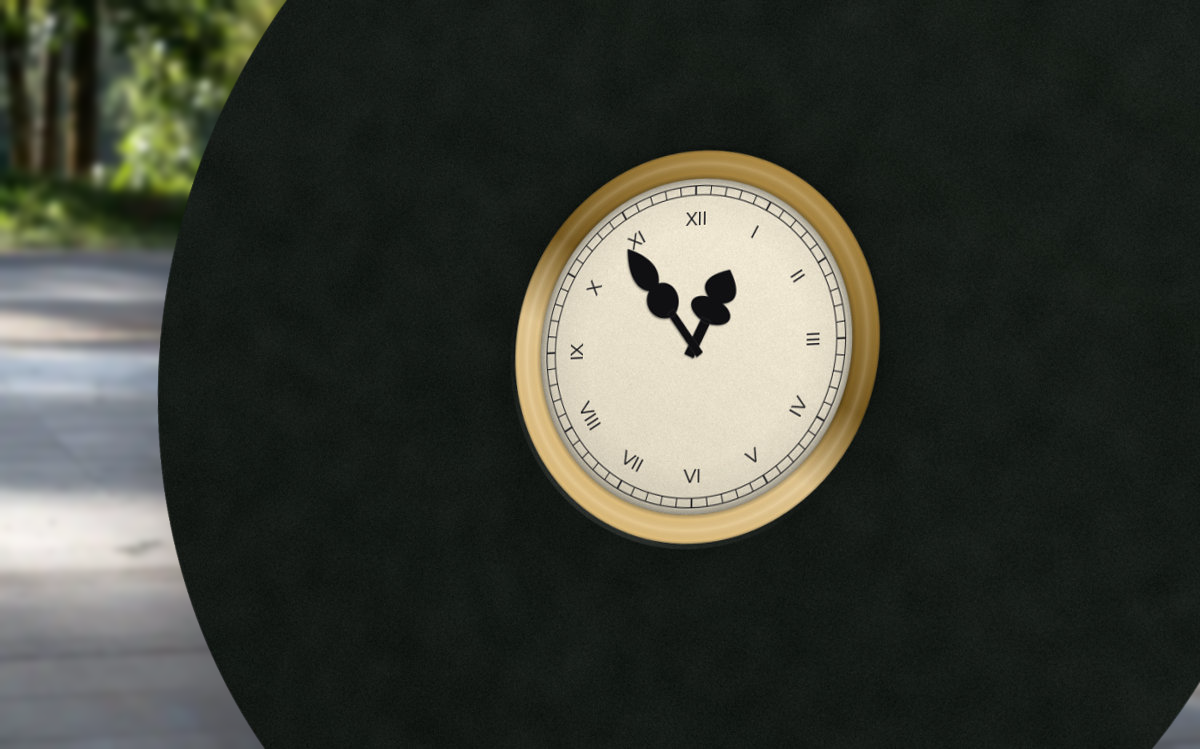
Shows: 12:54
